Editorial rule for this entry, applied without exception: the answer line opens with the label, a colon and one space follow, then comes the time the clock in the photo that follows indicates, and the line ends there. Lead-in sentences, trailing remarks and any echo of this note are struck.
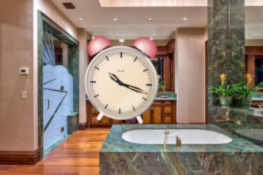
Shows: 10:18
